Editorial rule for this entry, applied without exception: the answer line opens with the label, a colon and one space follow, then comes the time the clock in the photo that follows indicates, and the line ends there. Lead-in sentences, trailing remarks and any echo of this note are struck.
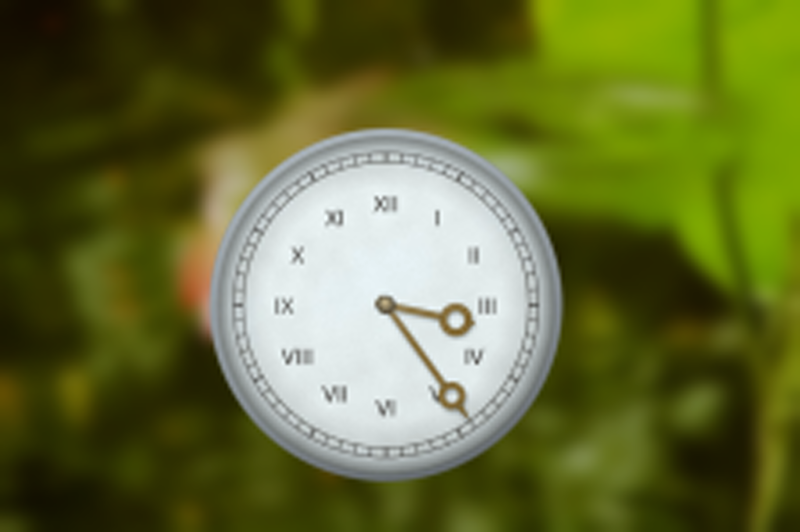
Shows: 3:24
